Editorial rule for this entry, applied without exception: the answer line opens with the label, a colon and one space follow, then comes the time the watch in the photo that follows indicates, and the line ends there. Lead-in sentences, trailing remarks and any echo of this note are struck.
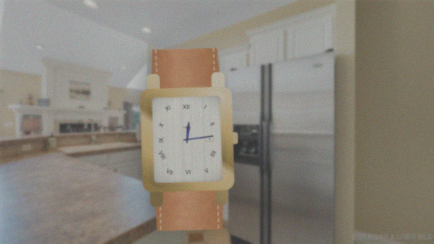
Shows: 12:14
